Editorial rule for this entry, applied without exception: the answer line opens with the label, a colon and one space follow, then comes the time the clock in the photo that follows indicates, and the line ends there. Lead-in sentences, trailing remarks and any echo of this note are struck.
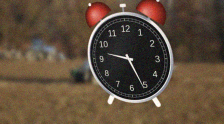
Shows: 9:26
